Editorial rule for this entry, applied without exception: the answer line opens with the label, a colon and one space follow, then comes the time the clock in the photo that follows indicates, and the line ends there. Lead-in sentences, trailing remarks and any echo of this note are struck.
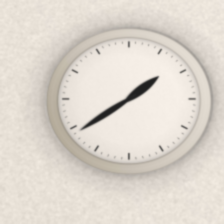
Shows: 1:39
